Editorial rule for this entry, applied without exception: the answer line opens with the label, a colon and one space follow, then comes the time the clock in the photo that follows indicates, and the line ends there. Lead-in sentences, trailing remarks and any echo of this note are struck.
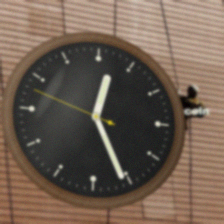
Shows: 12:25:48
